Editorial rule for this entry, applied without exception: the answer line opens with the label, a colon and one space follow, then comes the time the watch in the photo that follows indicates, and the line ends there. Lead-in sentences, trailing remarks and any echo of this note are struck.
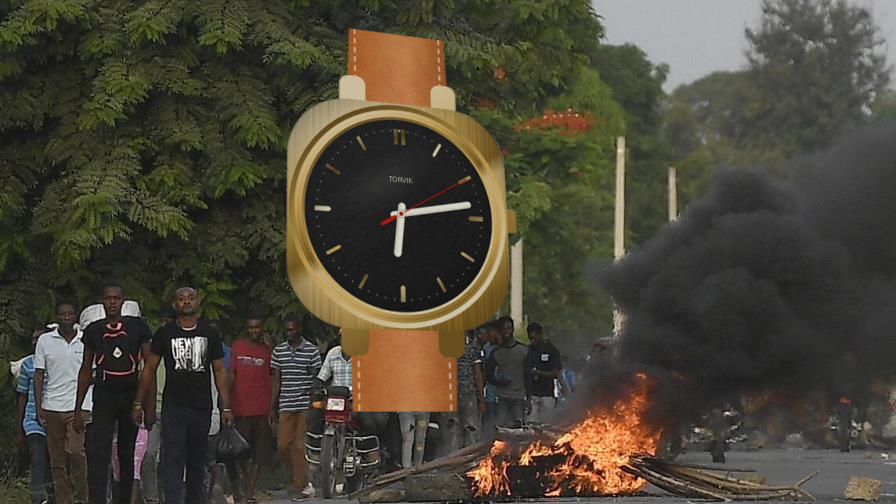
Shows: 6:13:10
